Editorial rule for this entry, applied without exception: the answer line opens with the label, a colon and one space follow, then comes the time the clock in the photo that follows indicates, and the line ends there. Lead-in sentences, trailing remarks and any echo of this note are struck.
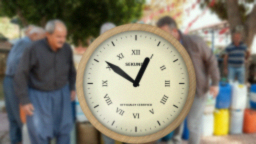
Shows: 12:51
